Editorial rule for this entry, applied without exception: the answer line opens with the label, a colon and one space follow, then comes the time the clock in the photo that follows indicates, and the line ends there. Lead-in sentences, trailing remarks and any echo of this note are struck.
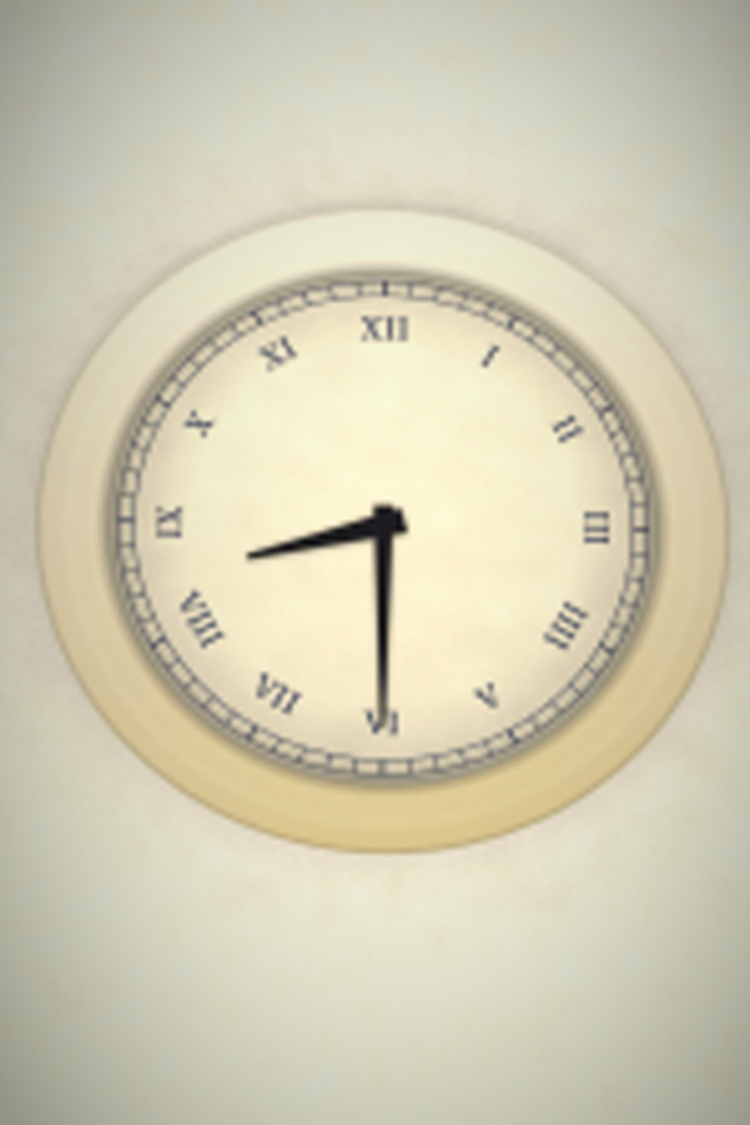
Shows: 8:30
